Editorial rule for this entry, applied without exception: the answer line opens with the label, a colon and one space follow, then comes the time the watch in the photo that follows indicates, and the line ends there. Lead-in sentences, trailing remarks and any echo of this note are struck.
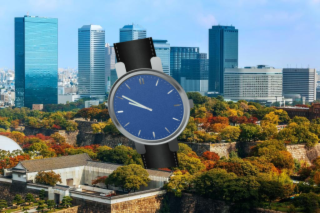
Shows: 9:51
